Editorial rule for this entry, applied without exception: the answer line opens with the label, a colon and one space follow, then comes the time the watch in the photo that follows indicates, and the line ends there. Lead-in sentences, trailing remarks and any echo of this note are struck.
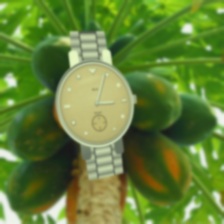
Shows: 3:04
